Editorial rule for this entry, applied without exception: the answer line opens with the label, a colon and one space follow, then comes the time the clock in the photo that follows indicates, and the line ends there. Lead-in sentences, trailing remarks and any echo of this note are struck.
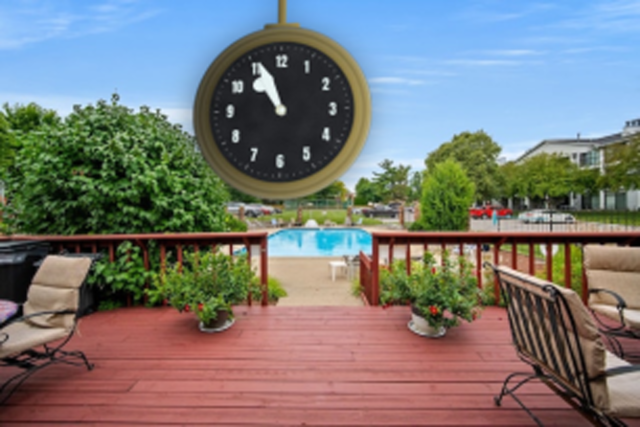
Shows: 10:56
